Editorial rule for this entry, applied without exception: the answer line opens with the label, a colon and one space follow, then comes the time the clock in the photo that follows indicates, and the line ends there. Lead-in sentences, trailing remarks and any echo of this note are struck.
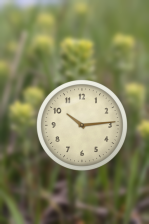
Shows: 10:14
